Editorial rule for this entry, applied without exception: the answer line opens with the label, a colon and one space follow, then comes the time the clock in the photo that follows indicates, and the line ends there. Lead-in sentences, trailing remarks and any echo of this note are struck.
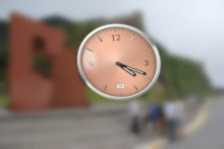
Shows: 4:19
